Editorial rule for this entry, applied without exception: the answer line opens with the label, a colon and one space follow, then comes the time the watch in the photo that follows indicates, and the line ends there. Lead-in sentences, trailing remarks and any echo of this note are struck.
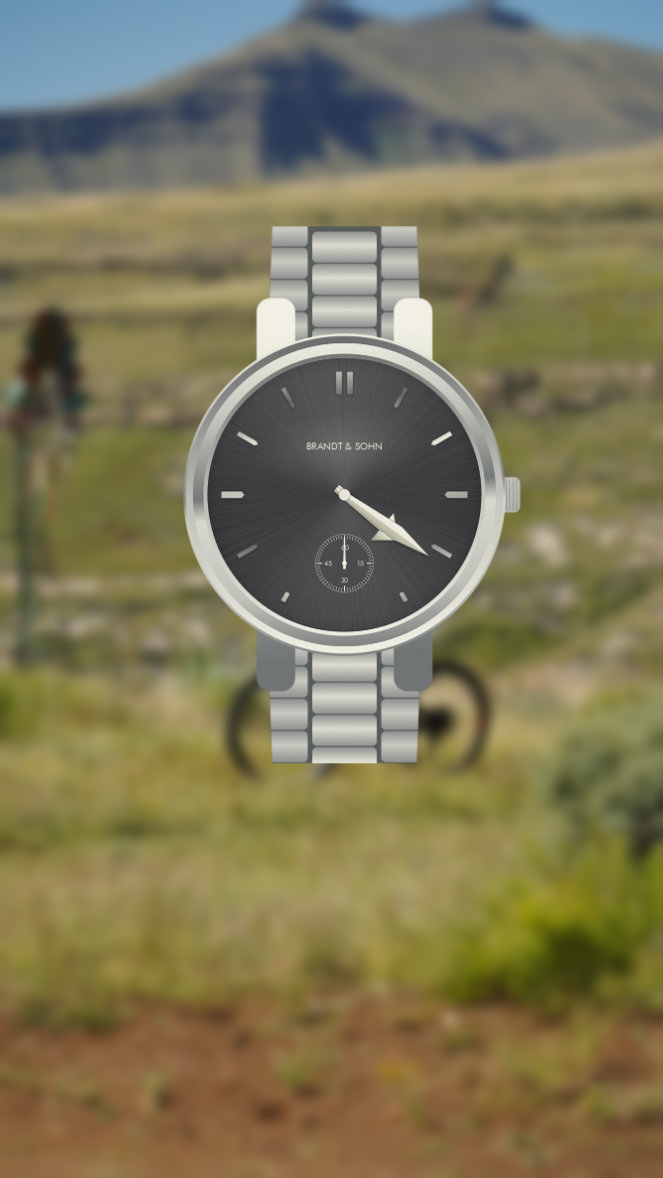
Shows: 4:21
